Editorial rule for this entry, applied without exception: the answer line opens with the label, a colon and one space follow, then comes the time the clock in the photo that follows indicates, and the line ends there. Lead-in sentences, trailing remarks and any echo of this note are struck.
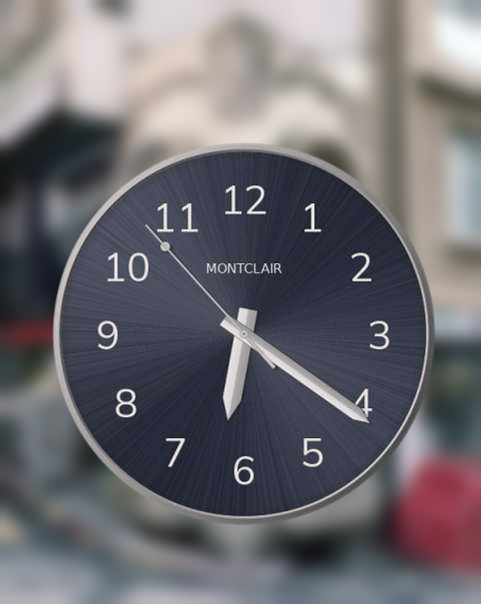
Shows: 6:20:53
